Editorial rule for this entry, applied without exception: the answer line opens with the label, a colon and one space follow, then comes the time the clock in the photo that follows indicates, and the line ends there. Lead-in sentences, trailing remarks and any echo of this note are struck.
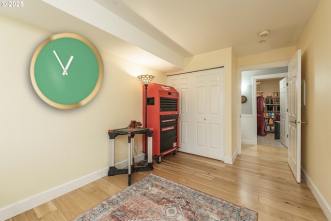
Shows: 12:55
